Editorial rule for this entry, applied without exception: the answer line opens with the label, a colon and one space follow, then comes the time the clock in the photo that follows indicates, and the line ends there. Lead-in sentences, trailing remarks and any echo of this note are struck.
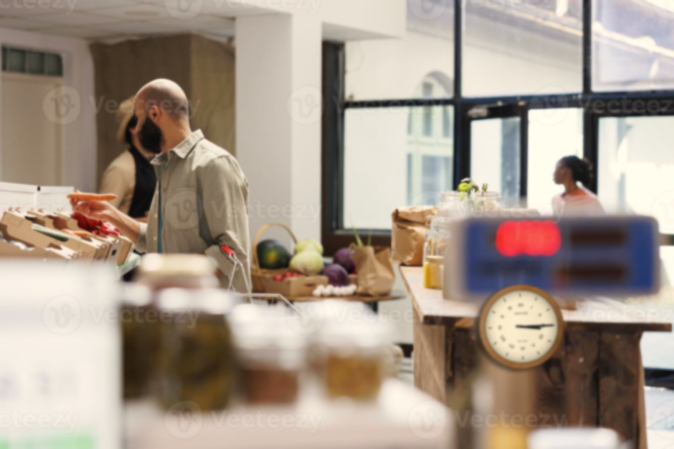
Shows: 3:15
